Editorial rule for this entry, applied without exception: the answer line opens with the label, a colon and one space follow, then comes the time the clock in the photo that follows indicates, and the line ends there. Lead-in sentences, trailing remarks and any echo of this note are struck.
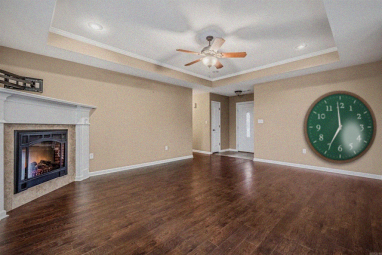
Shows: 6:59
